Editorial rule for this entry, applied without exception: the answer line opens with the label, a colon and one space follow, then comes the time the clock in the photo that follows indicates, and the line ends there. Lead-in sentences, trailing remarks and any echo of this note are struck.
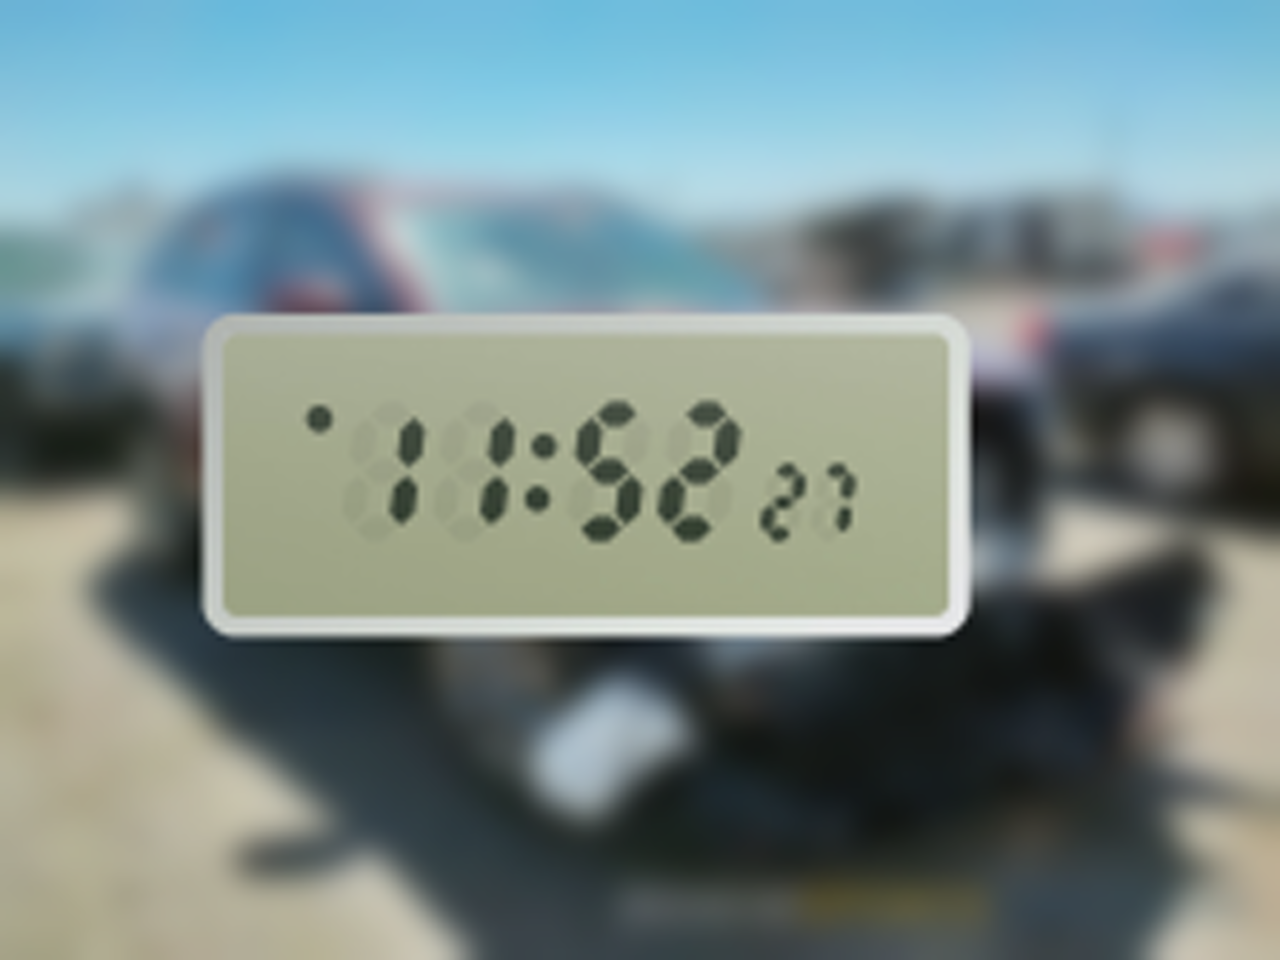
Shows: 11:52:27
